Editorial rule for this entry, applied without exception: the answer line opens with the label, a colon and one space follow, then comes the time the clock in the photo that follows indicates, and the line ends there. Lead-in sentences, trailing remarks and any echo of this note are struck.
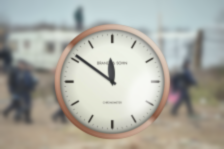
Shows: 11:51
